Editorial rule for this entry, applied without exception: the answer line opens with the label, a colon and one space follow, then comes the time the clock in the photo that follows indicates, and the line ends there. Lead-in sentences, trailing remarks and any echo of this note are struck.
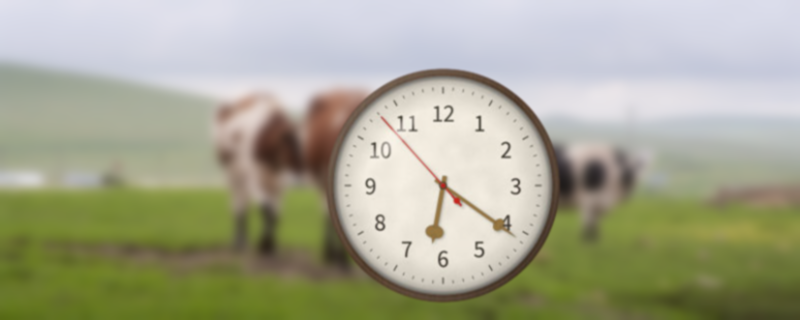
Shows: 6:20:53
